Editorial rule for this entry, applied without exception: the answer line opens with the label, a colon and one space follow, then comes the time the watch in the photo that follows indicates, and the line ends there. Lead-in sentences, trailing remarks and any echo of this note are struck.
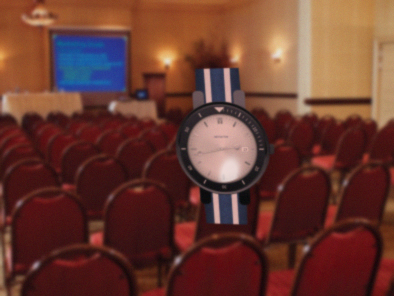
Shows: 2:43
